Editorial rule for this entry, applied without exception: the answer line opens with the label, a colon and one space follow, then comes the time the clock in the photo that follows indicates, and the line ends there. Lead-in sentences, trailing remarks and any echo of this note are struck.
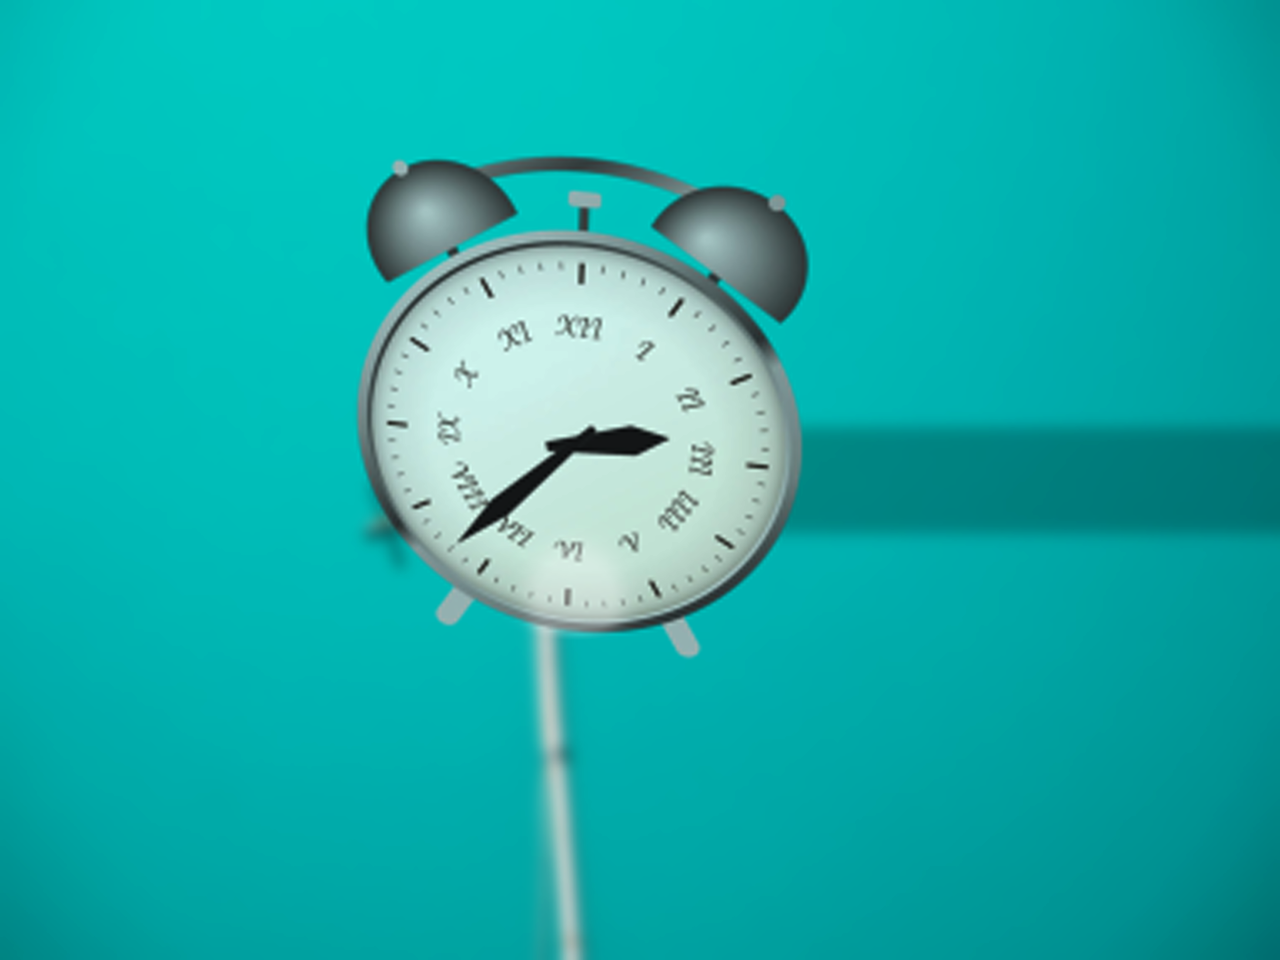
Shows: 2:37
